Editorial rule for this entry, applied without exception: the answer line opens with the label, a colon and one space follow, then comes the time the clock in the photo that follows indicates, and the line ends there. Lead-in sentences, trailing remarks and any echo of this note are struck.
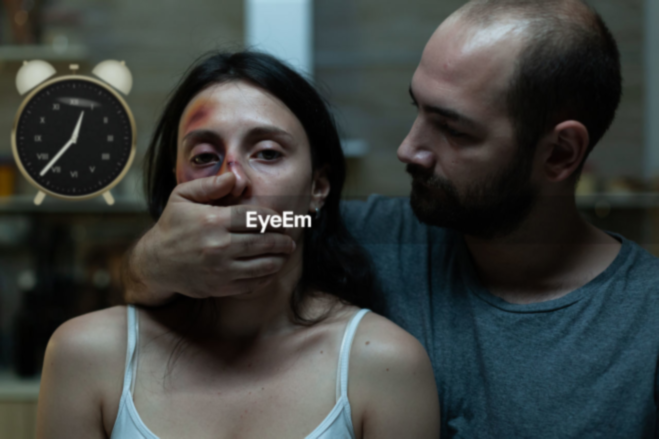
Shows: 12:37
